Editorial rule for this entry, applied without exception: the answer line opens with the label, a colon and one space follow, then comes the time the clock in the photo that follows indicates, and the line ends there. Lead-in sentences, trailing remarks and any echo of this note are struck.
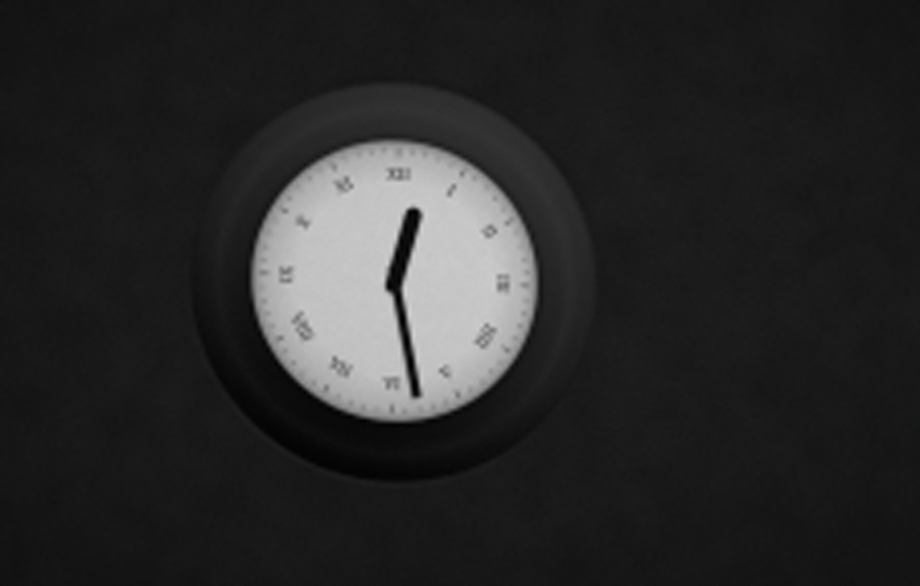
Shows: 12:28
